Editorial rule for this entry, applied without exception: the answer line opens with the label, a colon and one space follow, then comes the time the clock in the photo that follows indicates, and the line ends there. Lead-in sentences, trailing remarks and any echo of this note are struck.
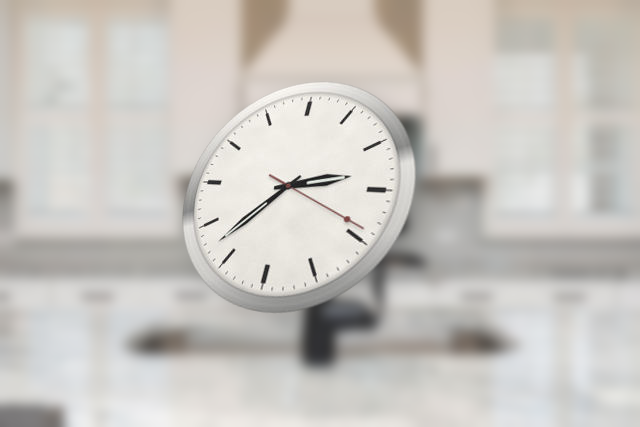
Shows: 2:37:19
